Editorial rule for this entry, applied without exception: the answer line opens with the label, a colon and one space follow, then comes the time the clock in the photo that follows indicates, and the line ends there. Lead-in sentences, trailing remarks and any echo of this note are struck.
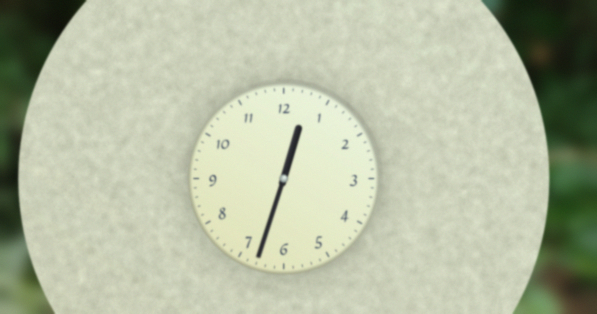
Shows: 12:33
